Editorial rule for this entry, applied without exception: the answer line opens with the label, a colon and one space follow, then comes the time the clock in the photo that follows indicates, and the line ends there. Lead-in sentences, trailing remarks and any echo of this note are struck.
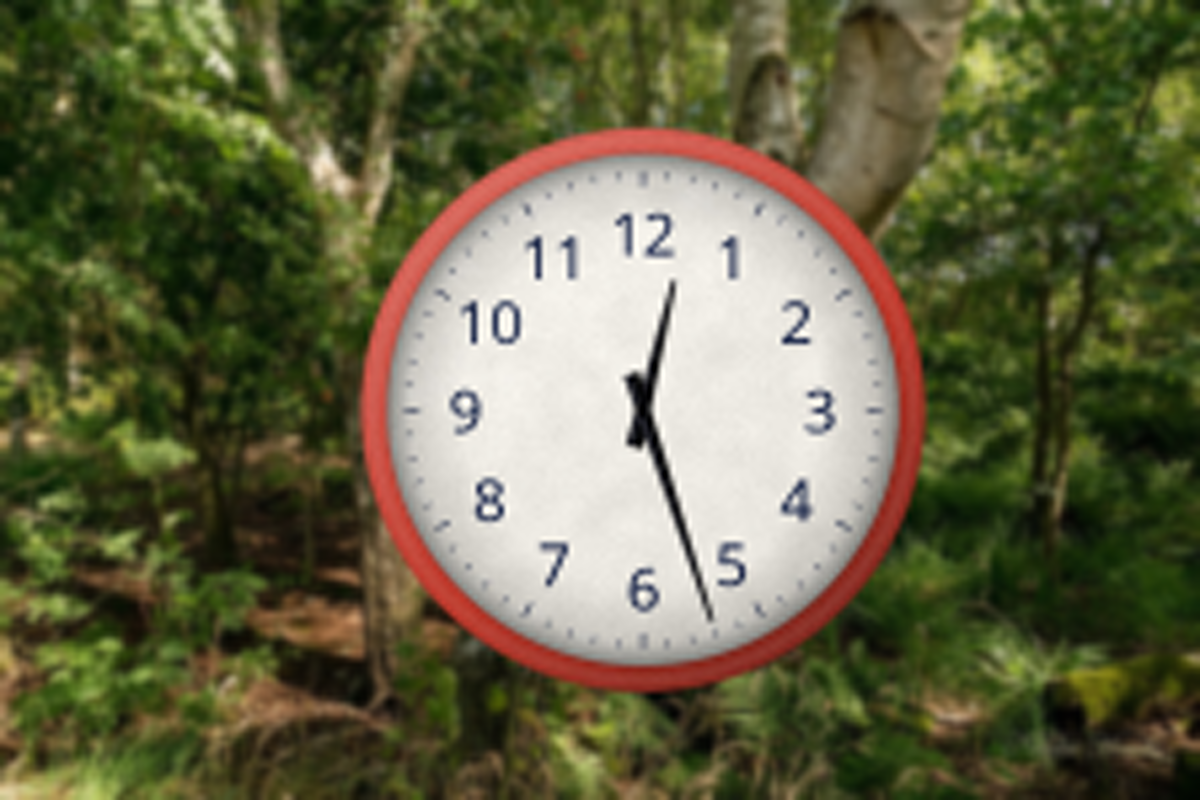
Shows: 12:27
